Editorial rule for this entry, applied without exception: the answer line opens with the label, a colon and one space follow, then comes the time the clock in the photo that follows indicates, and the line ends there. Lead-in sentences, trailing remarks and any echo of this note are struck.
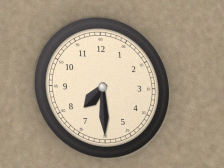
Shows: 7:30
